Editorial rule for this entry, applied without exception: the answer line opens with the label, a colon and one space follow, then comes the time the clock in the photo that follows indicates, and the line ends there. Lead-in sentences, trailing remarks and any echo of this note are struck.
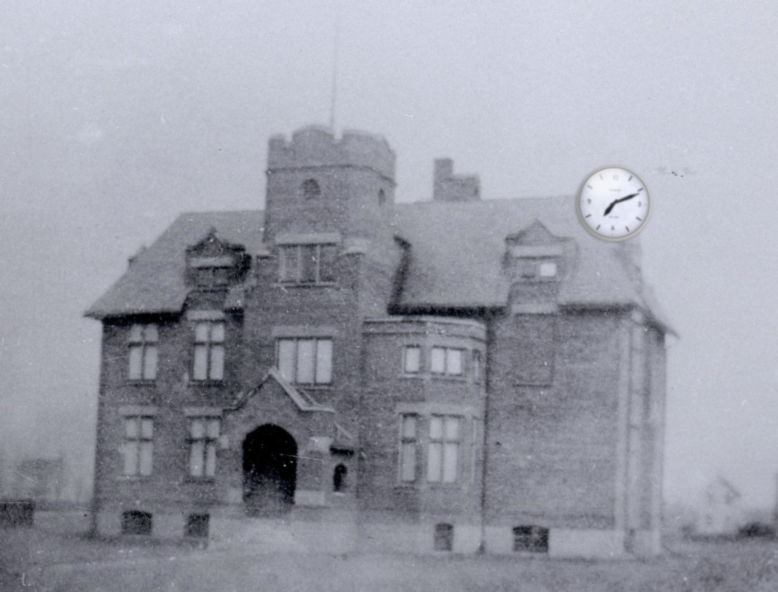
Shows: 7:11
